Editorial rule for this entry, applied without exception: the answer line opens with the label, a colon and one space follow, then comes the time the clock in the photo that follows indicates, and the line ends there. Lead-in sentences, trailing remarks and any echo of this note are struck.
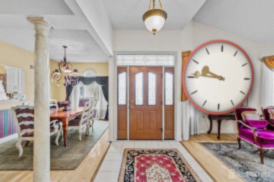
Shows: 9:46
